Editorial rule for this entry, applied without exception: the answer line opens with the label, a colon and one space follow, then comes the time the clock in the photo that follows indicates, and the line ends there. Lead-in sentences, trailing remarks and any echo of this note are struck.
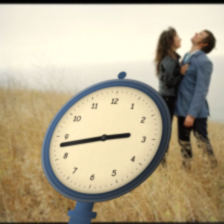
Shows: 2:43
